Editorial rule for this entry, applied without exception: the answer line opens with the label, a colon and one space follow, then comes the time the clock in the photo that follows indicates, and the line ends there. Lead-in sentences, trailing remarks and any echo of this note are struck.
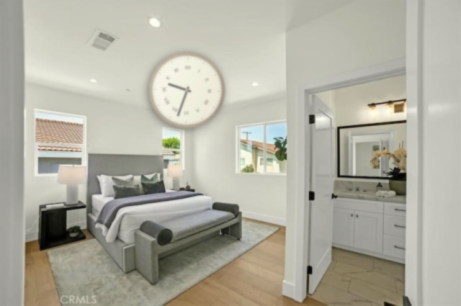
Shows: 9:33
